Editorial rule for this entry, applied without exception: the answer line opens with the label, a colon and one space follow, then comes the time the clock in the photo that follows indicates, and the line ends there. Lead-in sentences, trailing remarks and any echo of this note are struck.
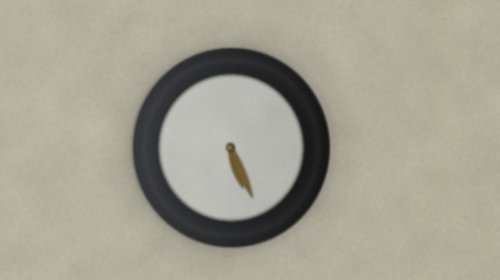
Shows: 5:26
